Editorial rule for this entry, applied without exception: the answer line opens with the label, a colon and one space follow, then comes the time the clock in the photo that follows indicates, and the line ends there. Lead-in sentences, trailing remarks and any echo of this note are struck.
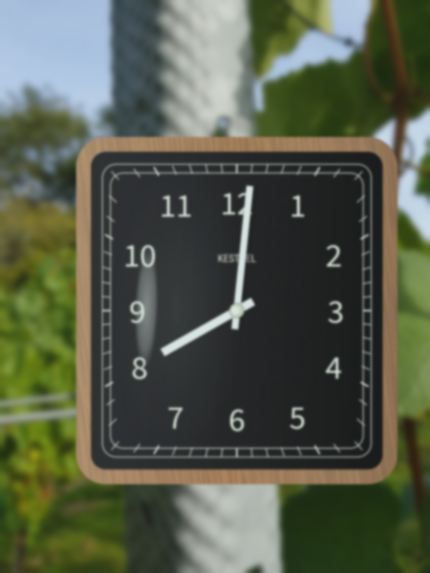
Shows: 8:01
